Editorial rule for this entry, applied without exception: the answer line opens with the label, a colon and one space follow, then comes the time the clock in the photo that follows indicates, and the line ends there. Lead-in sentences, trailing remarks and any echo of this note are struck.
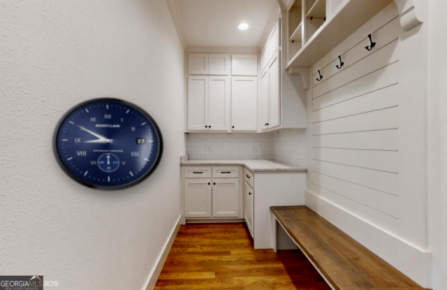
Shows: 8:50
